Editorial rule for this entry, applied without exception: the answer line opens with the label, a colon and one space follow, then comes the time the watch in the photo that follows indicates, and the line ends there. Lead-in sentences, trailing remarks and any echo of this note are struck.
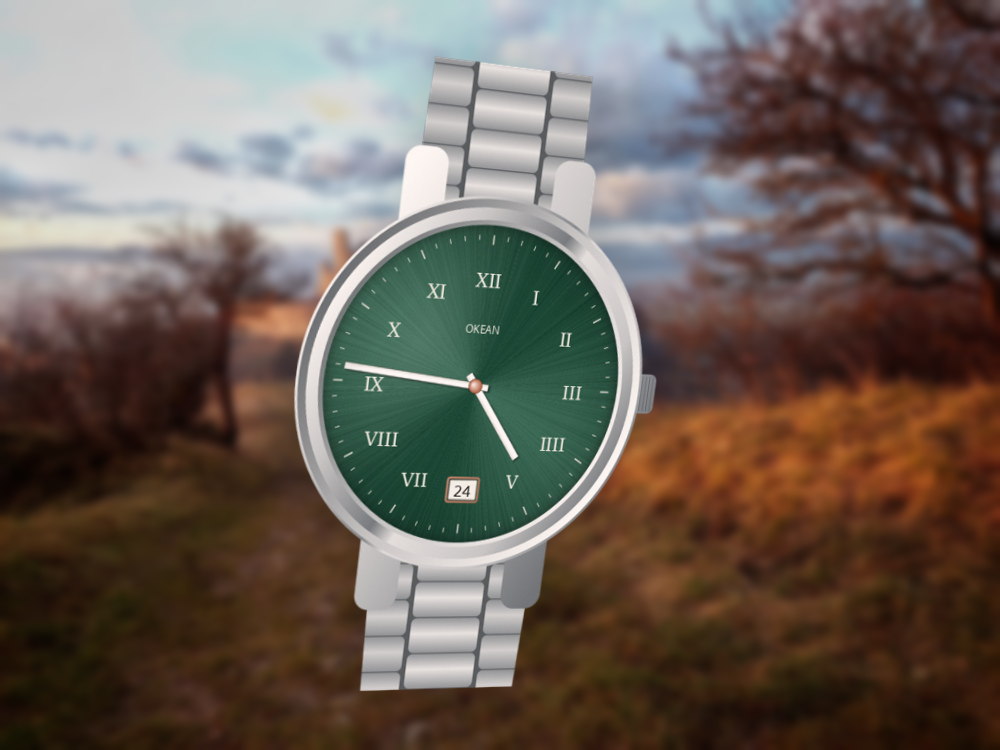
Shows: 4:46
